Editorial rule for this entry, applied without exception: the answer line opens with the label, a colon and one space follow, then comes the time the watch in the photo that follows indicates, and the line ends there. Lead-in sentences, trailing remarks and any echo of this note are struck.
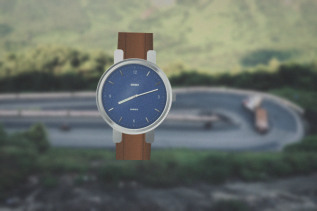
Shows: 8:12
